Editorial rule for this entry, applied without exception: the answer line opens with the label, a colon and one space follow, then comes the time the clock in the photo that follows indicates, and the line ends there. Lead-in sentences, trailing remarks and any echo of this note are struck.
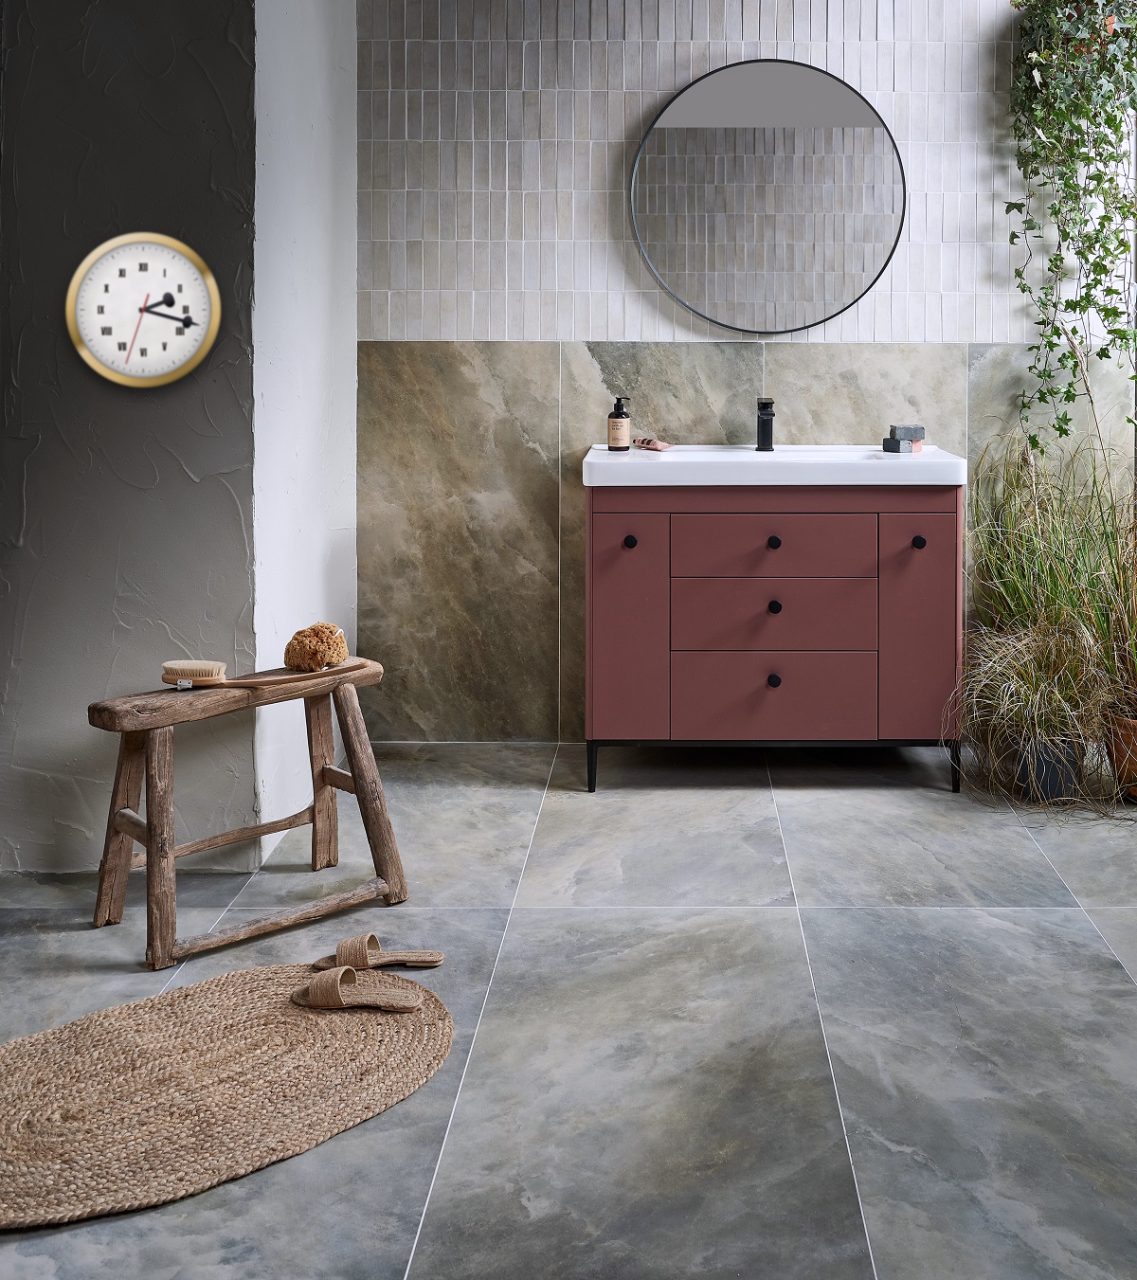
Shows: 2:17:33
